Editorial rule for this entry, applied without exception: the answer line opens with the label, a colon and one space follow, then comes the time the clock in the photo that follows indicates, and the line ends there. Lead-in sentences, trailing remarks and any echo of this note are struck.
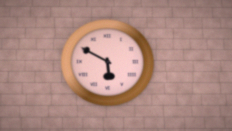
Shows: 5:50
